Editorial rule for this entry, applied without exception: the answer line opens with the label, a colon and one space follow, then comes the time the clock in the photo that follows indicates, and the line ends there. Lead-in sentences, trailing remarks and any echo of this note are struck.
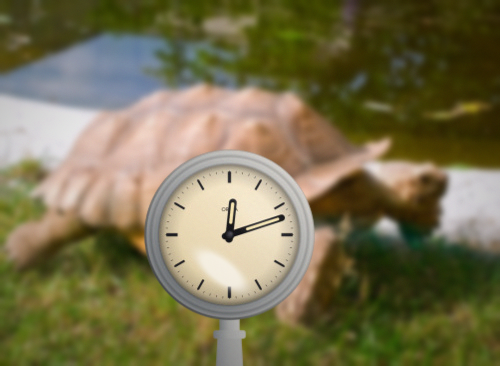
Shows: 12:12
